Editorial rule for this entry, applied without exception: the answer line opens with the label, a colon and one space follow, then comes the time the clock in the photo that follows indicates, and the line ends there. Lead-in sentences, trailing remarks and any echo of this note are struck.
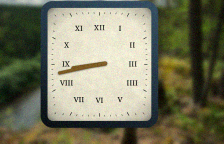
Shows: 8:43
